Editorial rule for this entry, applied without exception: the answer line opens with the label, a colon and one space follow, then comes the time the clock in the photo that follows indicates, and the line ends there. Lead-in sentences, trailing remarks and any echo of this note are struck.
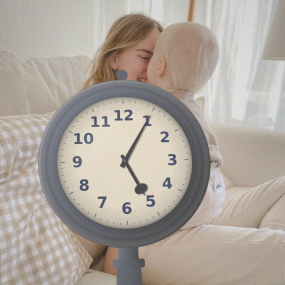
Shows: 5:05
